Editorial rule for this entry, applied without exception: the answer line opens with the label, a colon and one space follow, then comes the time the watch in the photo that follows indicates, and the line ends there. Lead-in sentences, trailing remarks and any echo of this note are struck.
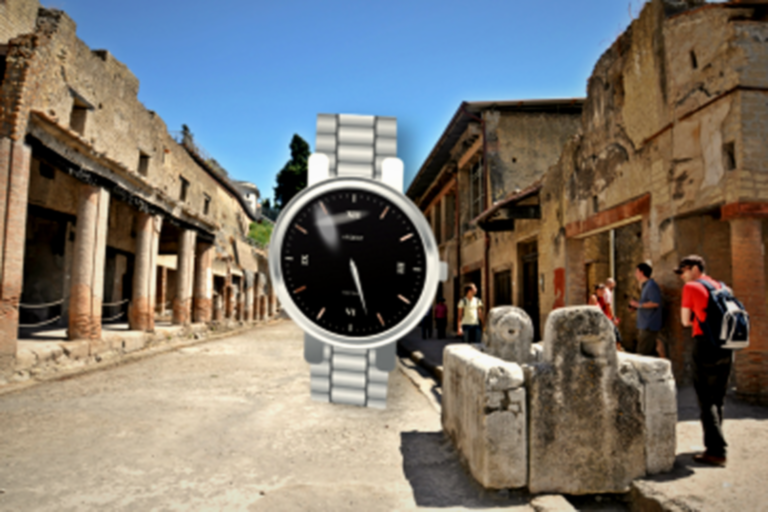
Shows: 5:27
